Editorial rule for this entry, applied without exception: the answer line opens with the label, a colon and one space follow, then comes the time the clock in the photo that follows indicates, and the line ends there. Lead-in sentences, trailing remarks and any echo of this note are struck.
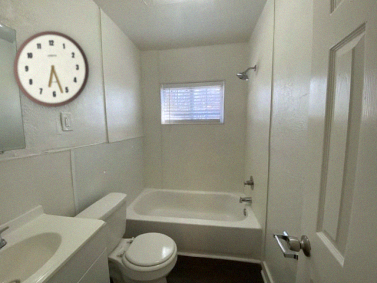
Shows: 6:27
